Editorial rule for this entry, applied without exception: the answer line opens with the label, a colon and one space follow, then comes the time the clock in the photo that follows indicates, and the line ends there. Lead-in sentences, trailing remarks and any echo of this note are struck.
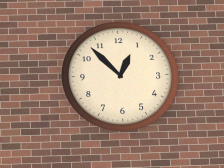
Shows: 12:53
